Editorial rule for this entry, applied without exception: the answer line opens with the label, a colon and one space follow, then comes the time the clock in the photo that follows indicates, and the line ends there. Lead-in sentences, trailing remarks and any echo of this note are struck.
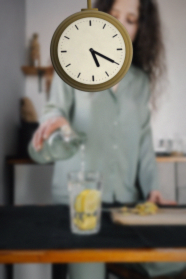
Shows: 5:20
